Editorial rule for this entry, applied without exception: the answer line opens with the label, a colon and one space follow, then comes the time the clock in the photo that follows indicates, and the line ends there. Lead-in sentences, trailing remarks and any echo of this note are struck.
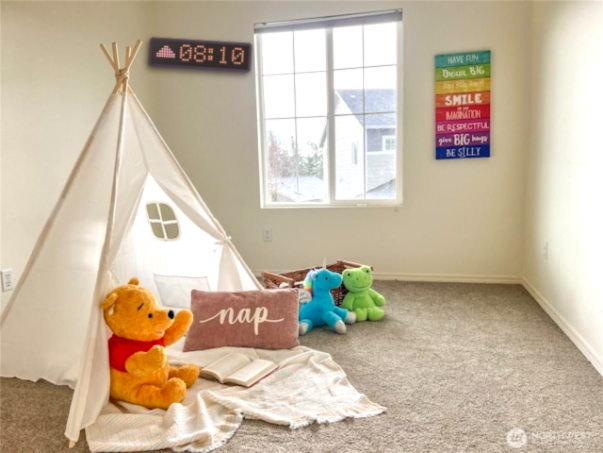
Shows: 8:10
